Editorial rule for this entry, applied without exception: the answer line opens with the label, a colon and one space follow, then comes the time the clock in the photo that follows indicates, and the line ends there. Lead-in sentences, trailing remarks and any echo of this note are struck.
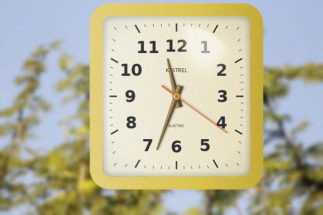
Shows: 11:33:21
